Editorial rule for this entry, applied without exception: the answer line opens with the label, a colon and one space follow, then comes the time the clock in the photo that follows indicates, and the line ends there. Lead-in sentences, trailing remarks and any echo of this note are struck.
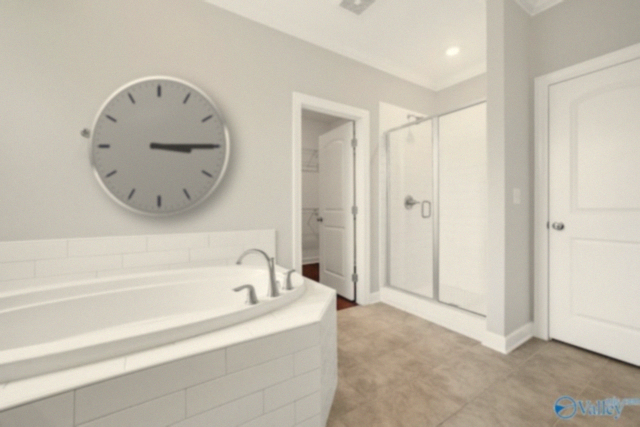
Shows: 3:15
